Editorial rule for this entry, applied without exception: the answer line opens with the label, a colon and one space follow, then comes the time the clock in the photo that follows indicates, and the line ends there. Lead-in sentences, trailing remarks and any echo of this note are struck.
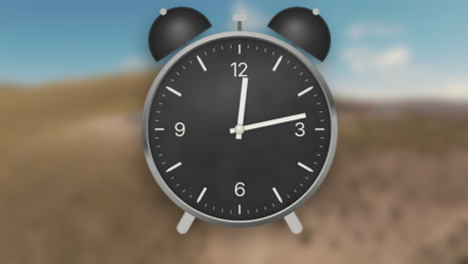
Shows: 12:13
